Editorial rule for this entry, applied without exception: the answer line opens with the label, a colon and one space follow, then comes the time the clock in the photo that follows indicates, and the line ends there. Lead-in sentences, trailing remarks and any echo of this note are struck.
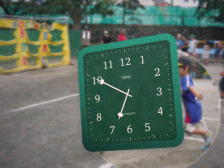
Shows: 6:50
